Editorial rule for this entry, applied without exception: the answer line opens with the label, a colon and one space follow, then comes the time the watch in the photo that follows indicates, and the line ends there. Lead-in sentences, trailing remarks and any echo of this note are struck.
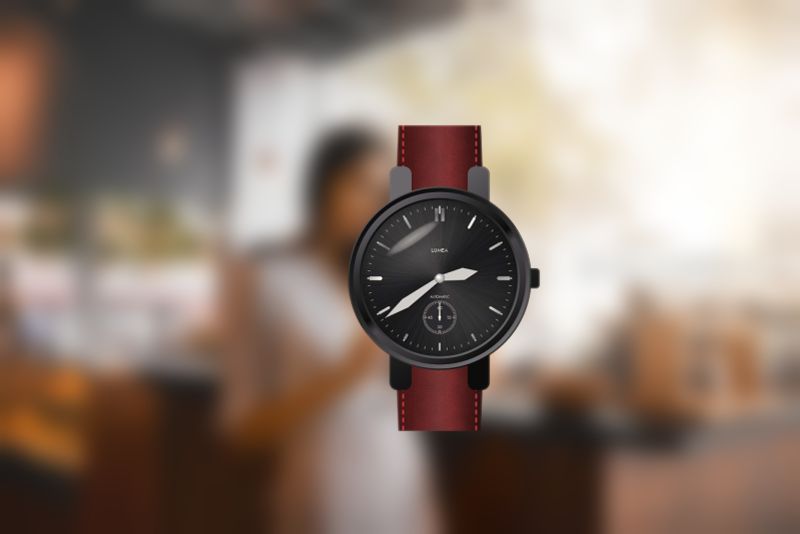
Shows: 2:39
